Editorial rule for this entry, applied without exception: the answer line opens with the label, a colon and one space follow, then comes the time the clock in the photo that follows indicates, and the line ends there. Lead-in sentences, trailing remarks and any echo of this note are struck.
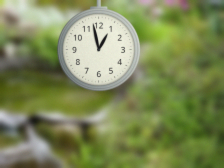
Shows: 12:58
